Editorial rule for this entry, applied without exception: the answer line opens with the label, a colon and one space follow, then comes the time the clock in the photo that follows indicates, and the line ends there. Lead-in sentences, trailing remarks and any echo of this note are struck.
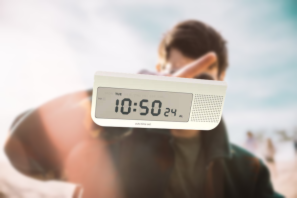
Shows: 10:50:24
